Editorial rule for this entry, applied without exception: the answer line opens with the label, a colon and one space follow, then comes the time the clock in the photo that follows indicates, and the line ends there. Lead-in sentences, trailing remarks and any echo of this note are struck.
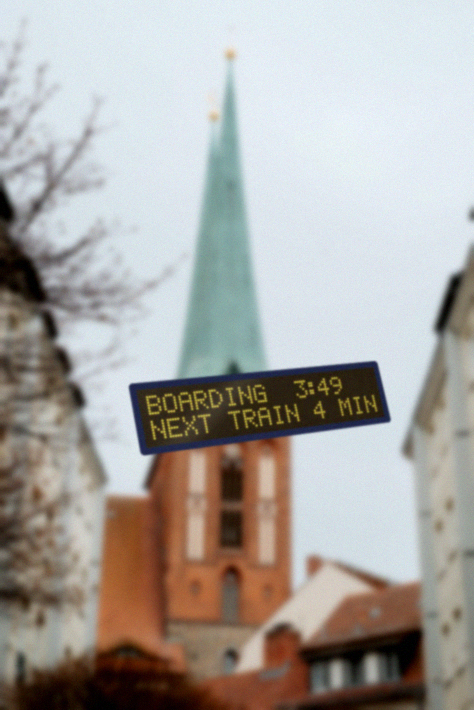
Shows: 3:49
